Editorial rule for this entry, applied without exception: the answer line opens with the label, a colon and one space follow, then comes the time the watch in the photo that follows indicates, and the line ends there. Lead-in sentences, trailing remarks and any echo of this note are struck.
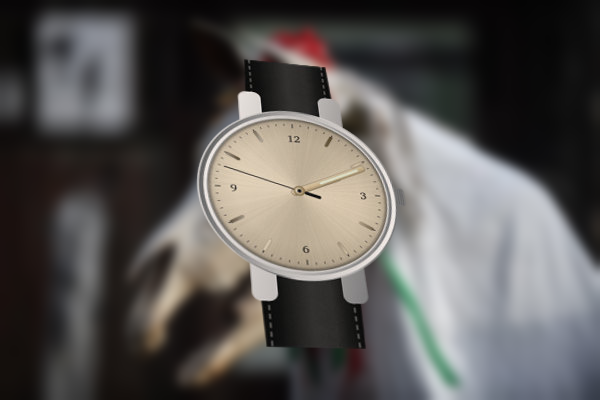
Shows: 2:10:48
